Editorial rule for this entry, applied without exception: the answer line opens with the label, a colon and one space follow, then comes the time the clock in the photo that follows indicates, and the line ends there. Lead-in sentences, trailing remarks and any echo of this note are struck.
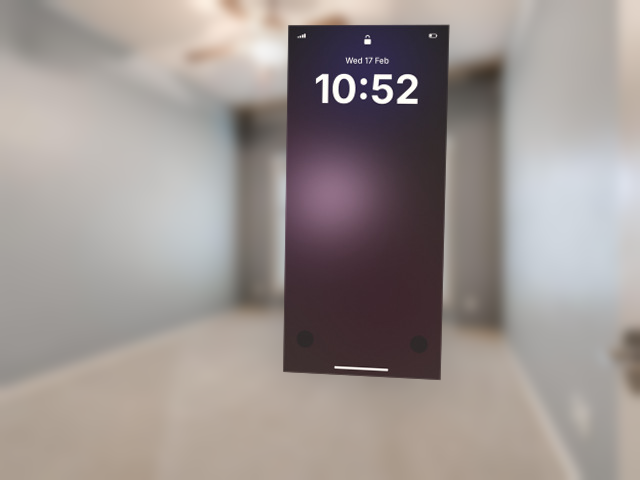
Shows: 10:52
